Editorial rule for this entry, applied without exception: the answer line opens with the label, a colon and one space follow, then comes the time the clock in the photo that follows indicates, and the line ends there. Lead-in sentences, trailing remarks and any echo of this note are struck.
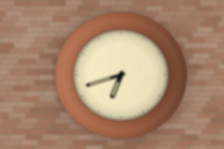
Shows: 6:42
